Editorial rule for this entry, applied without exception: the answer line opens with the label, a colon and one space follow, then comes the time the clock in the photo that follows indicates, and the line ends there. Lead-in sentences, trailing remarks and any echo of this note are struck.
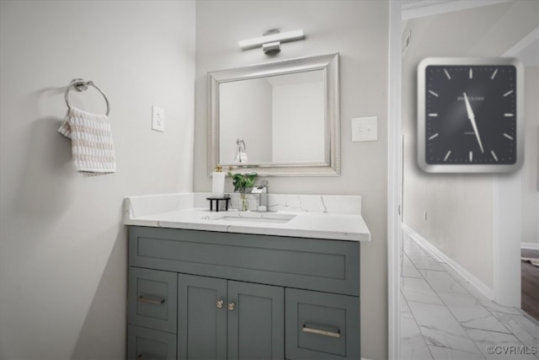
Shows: 11:27
